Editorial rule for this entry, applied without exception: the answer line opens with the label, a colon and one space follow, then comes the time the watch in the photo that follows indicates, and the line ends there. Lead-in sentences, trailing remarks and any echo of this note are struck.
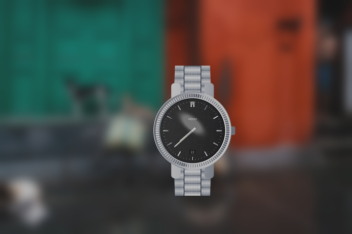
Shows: 7:38
